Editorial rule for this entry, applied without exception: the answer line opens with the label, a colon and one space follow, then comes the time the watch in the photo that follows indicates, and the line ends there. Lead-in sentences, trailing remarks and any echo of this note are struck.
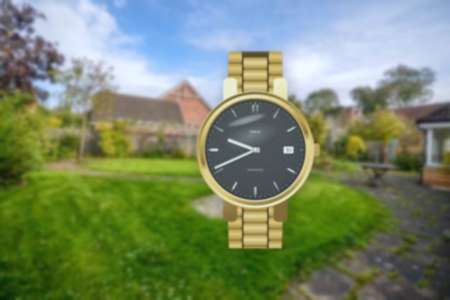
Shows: 9:41
